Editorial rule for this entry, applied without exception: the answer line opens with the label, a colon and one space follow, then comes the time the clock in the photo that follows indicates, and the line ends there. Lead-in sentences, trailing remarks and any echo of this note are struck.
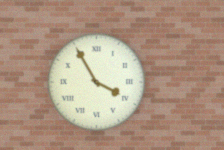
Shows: 3:55
